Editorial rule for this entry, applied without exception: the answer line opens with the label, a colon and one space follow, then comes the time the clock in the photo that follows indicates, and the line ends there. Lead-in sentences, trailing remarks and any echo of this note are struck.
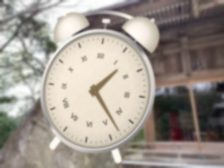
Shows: 1:23
